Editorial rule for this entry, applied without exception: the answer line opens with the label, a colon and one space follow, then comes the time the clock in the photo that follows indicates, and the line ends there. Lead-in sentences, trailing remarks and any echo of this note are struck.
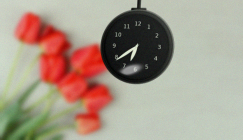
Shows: 6:39
